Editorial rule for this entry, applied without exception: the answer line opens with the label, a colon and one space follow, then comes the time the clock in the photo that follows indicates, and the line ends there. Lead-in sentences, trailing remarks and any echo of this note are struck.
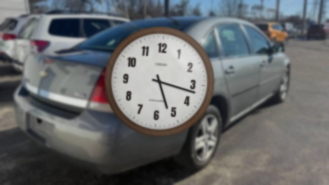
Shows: 5:17
